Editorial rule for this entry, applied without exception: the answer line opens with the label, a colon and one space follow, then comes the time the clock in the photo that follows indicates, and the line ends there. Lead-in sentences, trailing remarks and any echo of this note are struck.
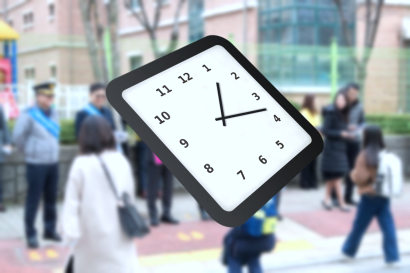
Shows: 1:18
